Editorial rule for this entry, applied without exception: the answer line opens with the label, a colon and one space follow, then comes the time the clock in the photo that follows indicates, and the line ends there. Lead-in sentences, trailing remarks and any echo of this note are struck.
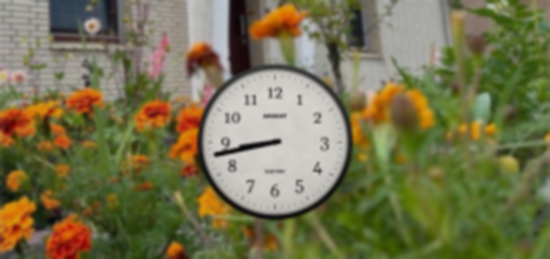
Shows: 8:43
